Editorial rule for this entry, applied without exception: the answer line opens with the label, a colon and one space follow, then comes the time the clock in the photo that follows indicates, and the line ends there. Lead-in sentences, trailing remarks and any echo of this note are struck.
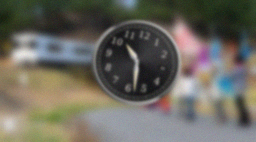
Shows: 10:28
